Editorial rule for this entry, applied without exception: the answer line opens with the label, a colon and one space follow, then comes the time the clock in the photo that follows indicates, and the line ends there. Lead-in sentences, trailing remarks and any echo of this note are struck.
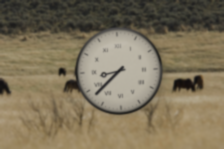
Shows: 8:38
